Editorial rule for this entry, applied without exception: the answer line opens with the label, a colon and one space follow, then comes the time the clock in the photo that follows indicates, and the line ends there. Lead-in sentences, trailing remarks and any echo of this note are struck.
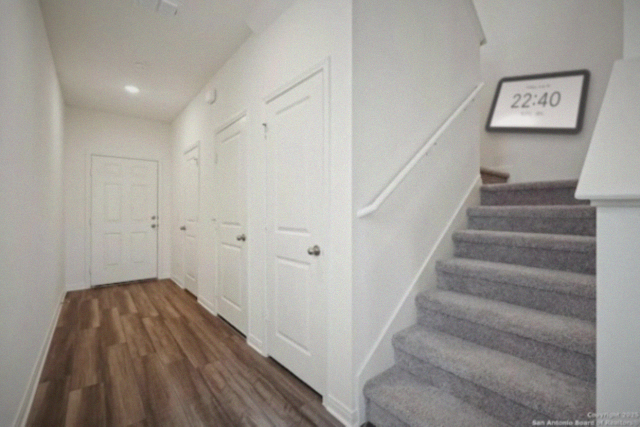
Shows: 22:40
